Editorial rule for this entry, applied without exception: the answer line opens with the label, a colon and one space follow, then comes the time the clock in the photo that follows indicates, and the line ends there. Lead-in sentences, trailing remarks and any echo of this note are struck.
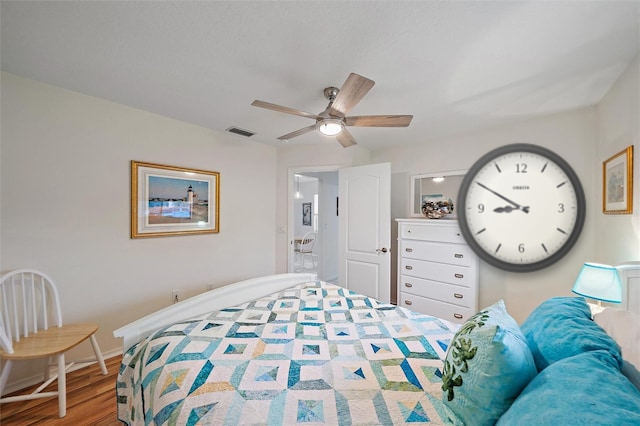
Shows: 8:50
